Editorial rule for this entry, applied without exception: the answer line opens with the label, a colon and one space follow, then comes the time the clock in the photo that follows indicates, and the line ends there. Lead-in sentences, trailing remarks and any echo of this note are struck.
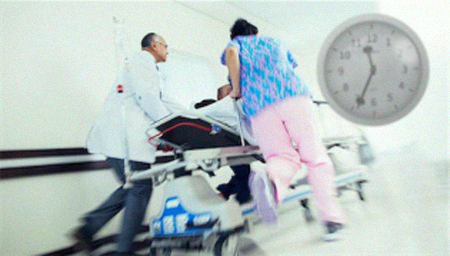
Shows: 11:34
